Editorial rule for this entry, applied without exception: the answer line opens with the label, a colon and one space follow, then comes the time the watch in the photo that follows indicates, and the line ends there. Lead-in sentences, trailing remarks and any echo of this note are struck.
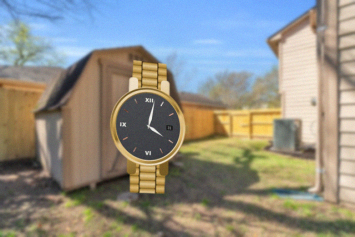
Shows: 4:02
